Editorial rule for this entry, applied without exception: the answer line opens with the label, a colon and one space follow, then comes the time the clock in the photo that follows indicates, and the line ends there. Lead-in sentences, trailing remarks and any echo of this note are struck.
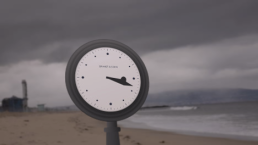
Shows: 3:18
